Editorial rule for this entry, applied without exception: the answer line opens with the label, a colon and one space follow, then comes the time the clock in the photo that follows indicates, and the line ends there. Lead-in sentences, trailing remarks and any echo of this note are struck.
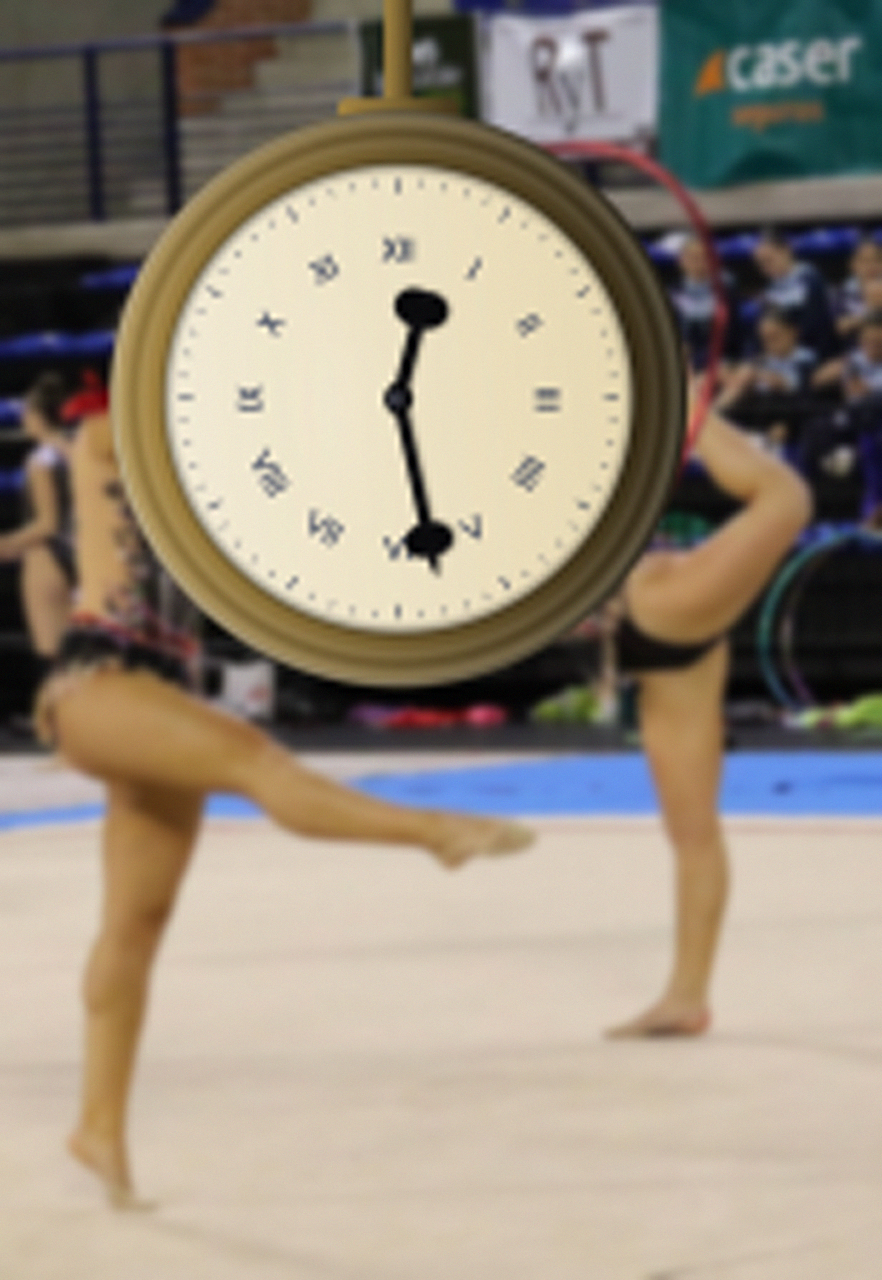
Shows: 12:28
